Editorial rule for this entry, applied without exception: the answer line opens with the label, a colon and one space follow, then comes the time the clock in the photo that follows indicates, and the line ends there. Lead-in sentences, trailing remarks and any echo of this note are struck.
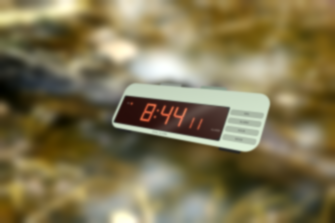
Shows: 8:44
